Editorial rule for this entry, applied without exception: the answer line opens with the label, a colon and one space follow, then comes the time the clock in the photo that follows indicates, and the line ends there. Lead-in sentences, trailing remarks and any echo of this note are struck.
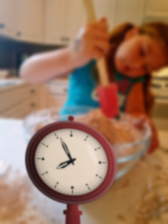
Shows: 7:56
